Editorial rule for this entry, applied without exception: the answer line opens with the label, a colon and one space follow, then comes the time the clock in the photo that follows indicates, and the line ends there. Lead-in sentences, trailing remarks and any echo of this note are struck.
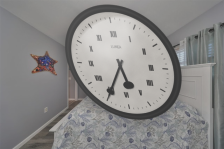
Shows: 5:35
